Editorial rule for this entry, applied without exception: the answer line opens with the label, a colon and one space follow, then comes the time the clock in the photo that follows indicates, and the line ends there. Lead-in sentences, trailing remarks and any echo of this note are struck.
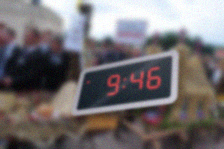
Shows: 9:46
